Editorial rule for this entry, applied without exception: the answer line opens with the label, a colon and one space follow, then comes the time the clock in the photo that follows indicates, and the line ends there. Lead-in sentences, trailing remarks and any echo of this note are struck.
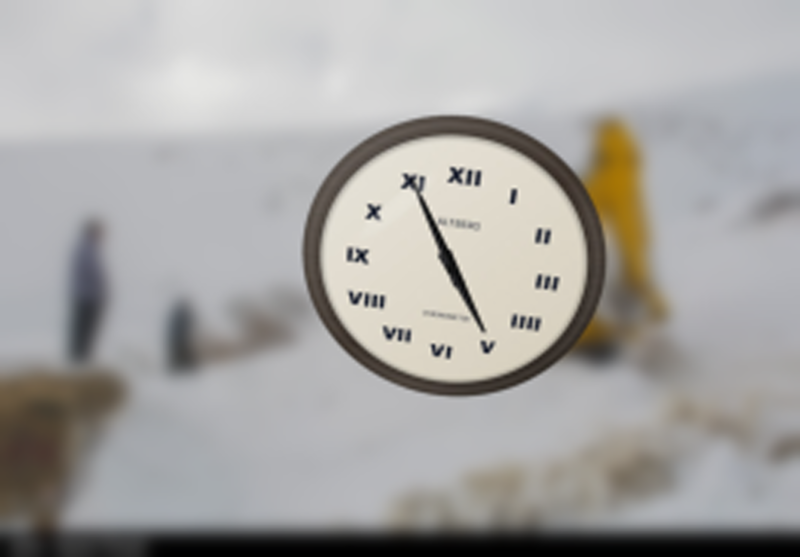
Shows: 4:55
